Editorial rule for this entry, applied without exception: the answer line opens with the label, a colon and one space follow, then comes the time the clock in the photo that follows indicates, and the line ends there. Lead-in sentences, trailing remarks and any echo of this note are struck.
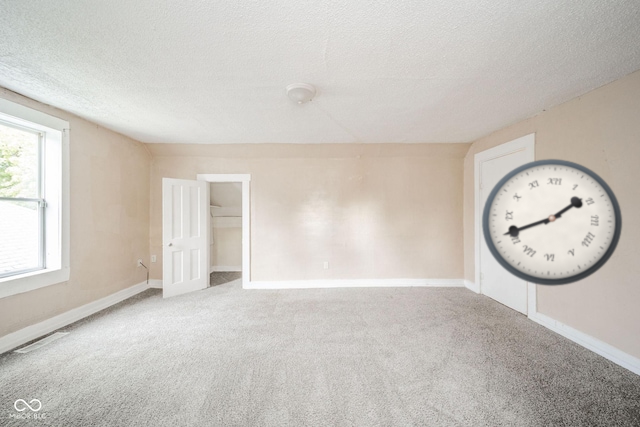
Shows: 1:41
